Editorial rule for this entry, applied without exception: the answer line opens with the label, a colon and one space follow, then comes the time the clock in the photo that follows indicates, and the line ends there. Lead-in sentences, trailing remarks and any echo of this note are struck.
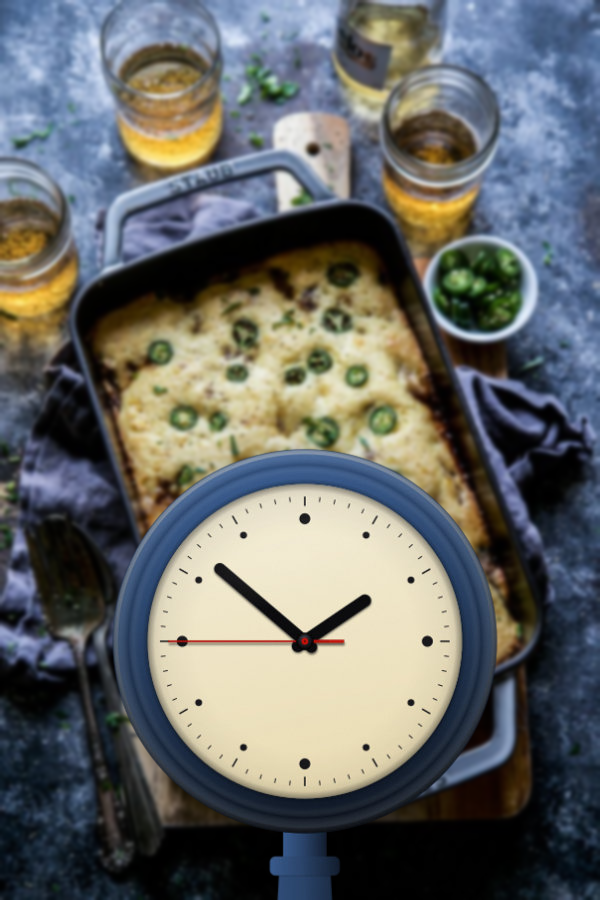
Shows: 1:51:45
